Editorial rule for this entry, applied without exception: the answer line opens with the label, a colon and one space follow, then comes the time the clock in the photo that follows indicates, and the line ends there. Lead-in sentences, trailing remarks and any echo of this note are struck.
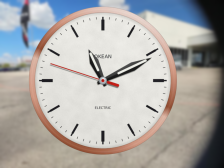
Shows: 11:10:48
